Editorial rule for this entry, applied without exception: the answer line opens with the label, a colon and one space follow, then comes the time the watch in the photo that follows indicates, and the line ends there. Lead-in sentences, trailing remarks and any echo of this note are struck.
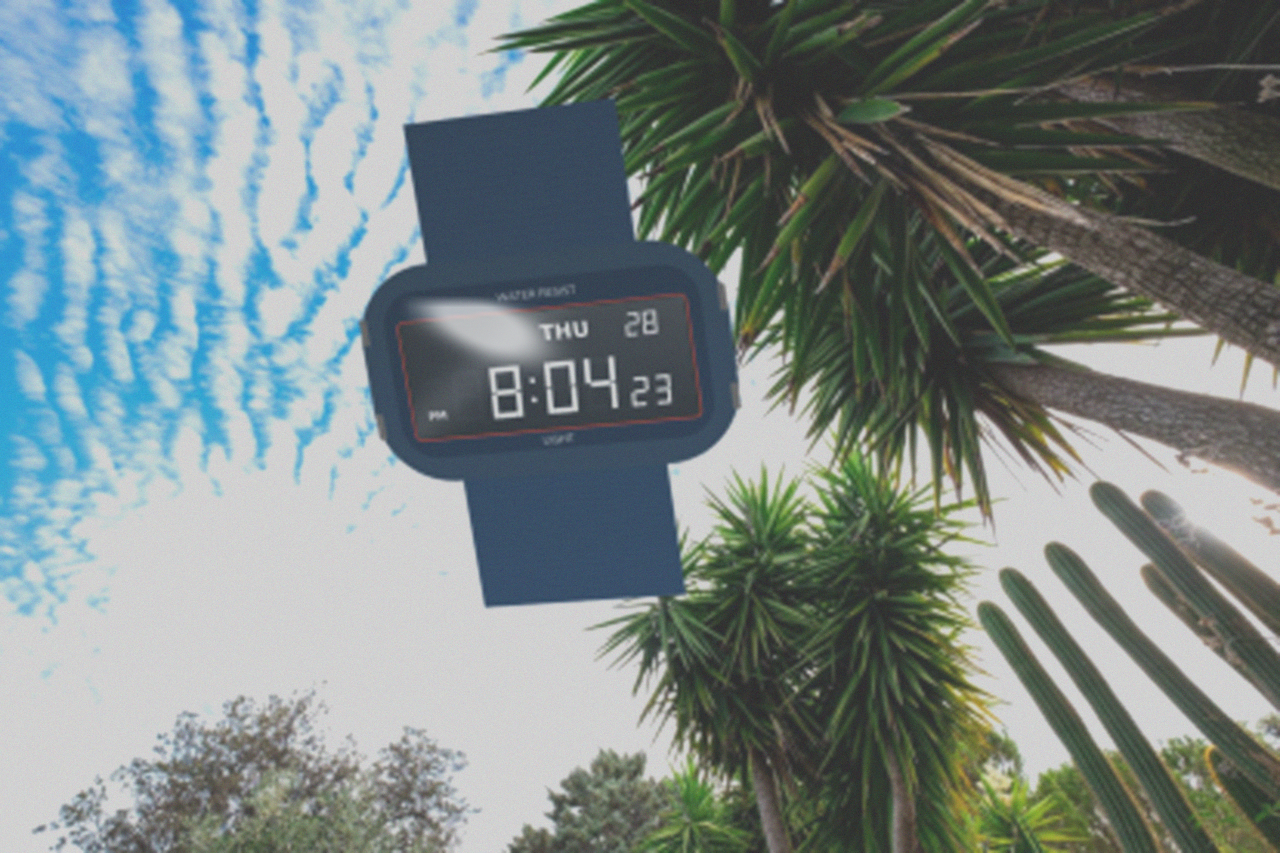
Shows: 8:04:23
